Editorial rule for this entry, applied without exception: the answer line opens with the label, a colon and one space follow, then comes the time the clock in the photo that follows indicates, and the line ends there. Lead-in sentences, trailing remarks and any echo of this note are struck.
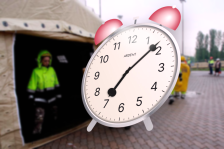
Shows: 7:08
